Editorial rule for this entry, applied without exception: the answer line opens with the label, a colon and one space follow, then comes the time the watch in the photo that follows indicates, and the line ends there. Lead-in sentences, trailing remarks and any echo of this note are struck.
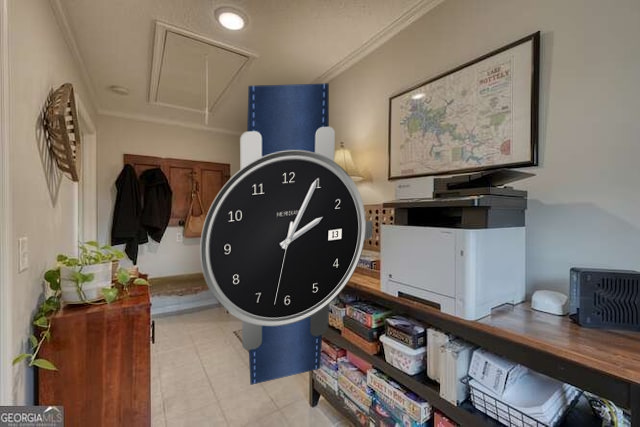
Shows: 2:04:32
